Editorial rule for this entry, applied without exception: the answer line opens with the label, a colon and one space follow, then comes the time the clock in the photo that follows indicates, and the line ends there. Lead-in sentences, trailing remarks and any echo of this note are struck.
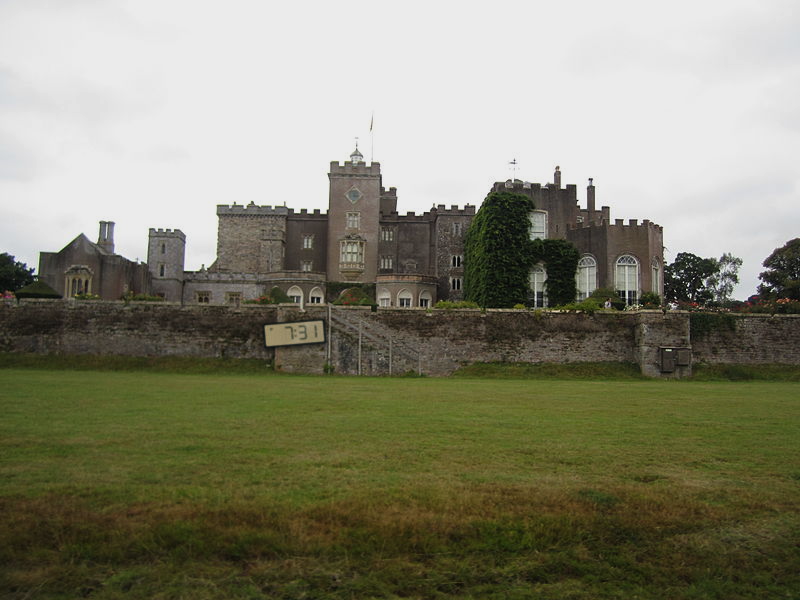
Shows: 7:31
